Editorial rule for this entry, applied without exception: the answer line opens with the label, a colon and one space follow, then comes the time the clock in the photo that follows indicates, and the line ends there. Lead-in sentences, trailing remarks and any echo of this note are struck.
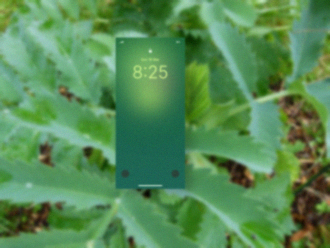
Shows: 8:25
